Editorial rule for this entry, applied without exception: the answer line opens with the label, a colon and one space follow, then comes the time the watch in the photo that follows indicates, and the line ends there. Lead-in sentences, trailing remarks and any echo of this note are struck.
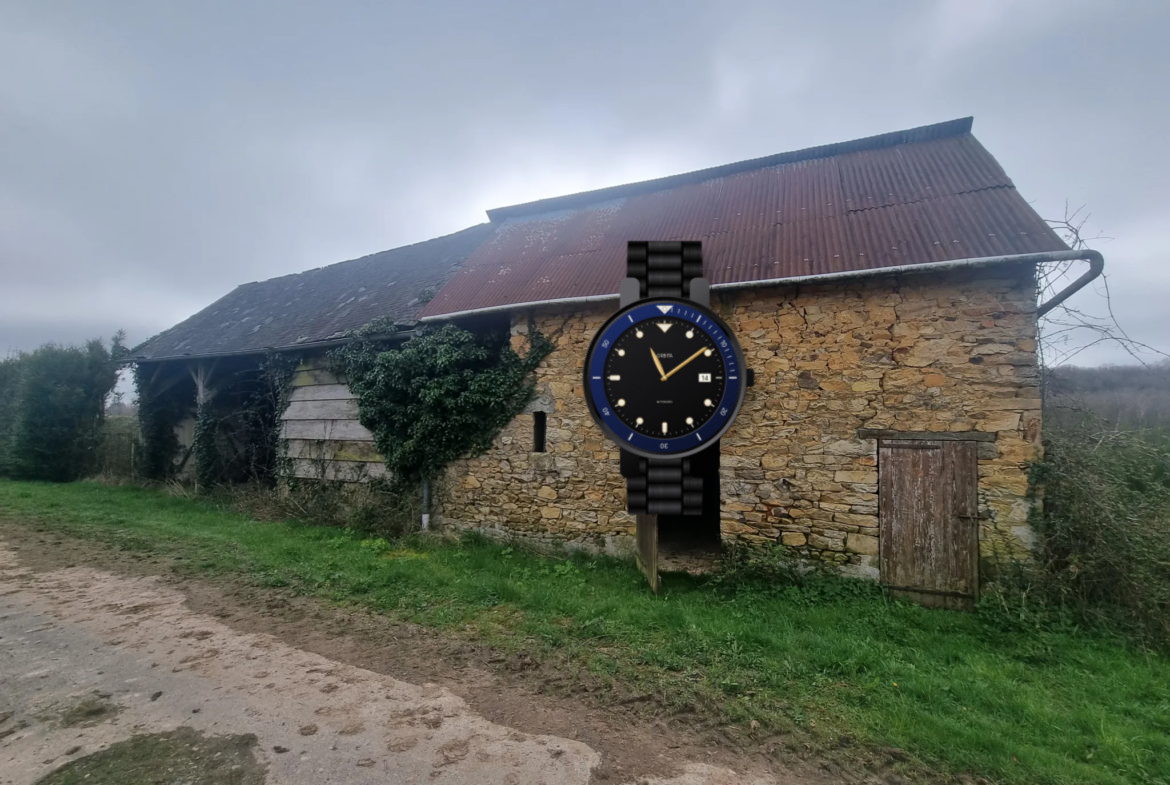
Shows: 11:09
